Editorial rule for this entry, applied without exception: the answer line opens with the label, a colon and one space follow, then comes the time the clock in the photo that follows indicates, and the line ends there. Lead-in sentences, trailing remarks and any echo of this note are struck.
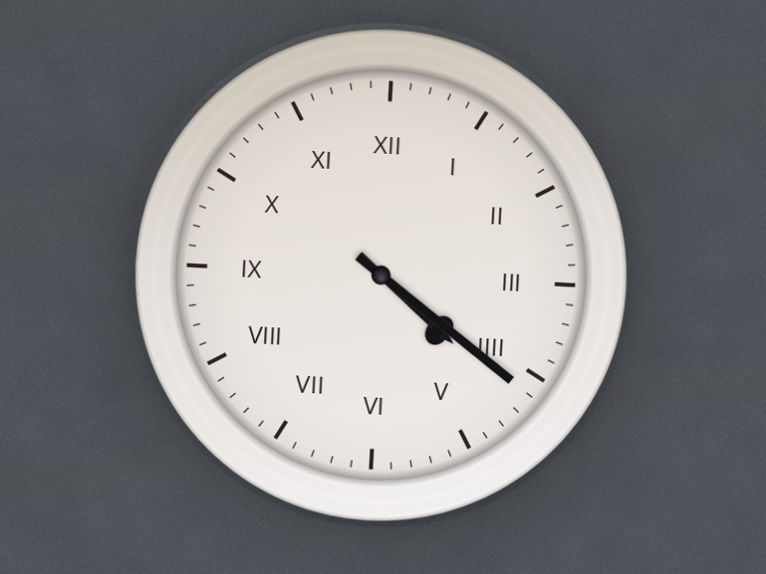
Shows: 4:21
